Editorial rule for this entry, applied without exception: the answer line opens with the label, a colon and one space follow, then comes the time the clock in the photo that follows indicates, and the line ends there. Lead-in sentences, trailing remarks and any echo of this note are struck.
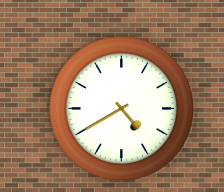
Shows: 4:40
